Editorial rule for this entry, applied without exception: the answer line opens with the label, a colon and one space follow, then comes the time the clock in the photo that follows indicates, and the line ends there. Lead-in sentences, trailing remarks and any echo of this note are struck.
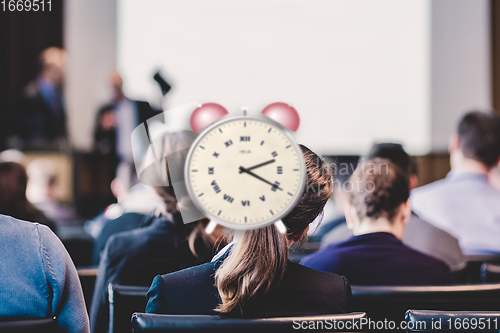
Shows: 2:20
